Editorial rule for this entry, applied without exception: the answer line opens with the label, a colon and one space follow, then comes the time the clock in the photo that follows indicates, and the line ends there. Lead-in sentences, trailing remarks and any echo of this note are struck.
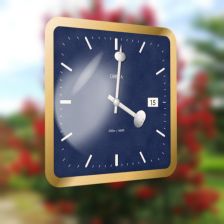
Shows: 4:01
